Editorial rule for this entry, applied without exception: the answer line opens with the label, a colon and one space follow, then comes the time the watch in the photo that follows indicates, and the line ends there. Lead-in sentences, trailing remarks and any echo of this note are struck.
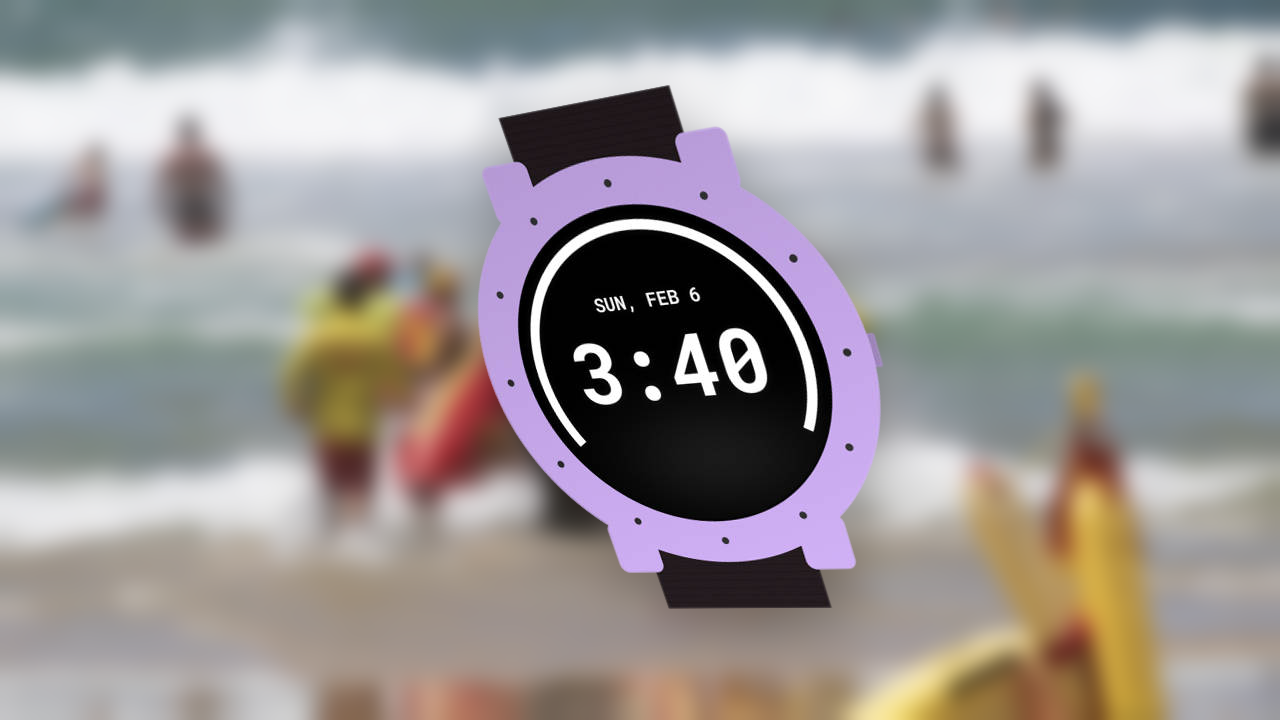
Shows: 3:40
